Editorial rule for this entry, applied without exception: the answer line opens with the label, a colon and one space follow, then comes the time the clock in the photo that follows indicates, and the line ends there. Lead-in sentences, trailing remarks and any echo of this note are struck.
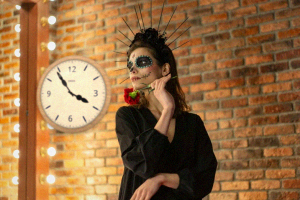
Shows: 3:54
